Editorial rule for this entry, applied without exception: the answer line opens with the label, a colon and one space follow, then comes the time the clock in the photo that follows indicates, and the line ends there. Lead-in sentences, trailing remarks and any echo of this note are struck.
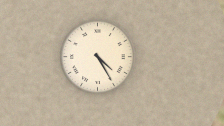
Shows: 4:25
